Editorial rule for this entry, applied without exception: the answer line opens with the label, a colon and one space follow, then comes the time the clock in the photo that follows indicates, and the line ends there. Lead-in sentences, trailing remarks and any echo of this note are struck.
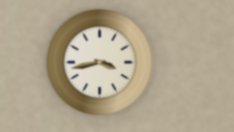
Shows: 3:43
